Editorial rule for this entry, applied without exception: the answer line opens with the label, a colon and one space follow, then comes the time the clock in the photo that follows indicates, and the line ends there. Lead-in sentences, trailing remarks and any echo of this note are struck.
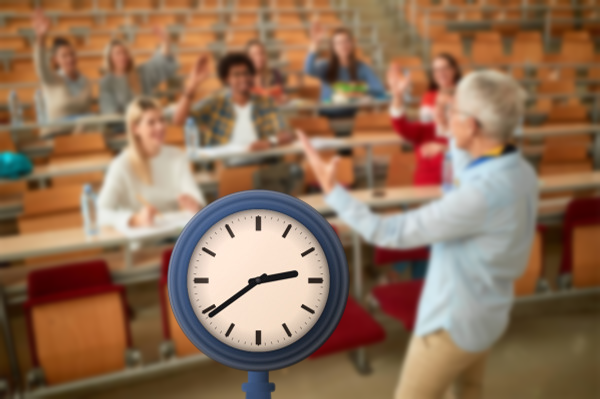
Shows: 2:39
